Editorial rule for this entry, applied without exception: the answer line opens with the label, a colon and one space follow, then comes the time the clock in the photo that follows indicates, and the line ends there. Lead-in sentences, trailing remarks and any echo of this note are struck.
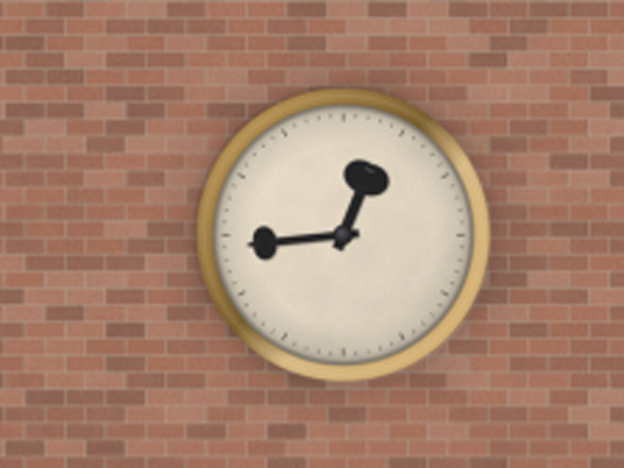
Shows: 12:44
